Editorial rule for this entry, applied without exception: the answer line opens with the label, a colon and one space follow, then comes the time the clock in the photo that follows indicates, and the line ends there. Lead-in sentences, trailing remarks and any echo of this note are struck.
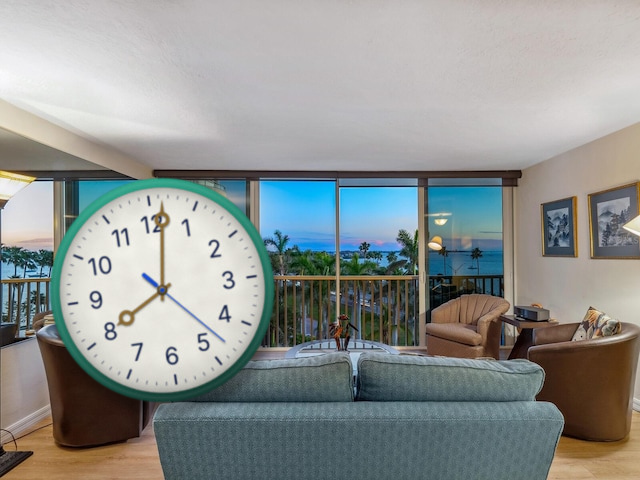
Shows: 8:01:23
